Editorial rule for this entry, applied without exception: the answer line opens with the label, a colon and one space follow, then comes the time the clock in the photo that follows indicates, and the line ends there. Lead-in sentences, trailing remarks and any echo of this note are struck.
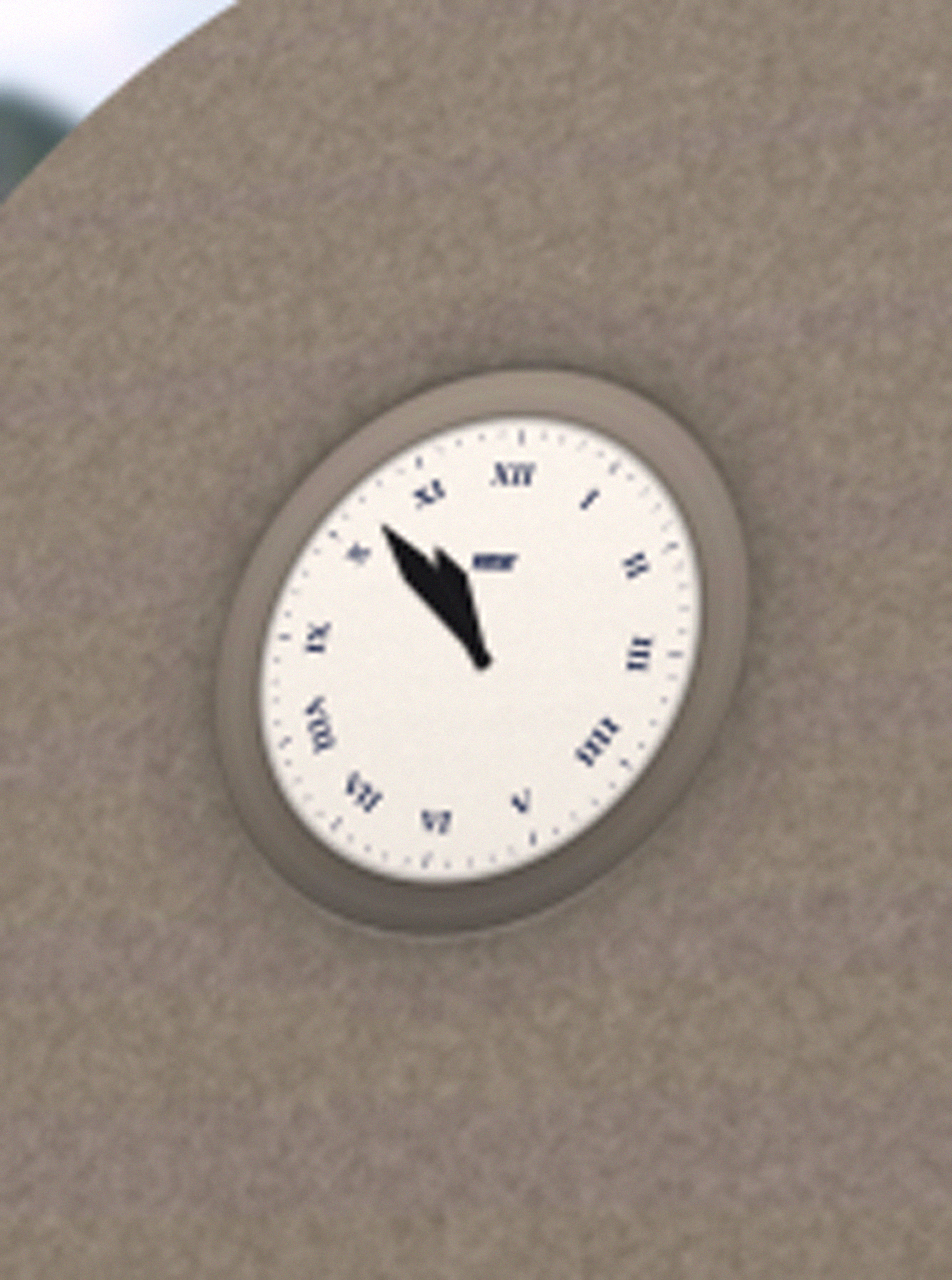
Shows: 10:52
